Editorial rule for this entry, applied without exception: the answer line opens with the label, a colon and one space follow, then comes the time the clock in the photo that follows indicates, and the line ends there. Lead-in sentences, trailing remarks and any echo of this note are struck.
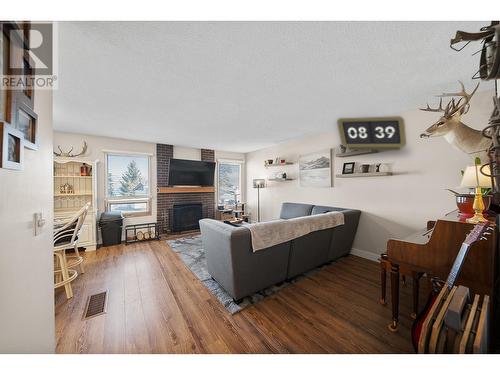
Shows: 8:39
